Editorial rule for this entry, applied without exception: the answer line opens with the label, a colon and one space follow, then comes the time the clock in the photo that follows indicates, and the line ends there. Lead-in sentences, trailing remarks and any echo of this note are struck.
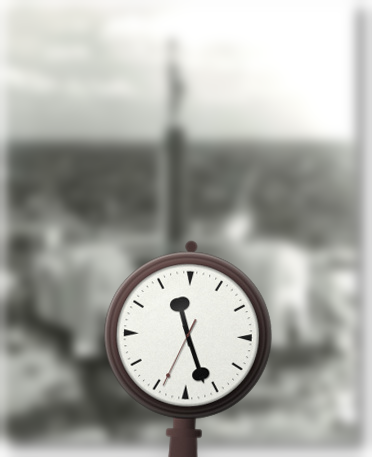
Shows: 11:26:34
